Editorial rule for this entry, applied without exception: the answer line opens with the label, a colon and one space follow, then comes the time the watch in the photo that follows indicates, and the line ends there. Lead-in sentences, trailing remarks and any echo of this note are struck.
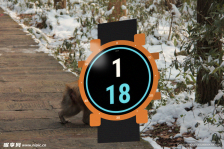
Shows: 1:18
